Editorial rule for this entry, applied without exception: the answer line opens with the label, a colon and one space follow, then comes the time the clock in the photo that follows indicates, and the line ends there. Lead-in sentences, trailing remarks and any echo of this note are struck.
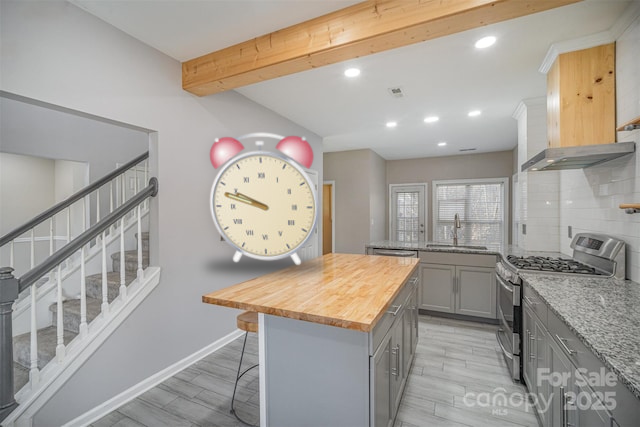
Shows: 9:48
